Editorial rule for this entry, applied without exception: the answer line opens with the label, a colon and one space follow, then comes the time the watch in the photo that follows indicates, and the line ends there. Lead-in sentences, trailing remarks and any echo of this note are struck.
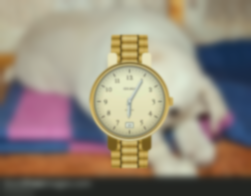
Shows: 6:05
